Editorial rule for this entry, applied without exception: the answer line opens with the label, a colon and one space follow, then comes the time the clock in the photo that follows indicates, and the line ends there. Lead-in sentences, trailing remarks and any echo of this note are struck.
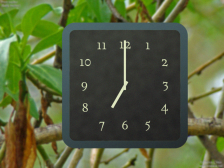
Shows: 7:00
